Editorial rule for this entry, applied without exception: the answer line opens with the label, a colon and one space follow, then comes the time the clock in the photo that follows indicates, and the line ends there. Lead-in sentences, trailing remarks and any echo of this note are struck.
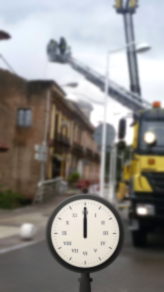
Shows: 12:00
